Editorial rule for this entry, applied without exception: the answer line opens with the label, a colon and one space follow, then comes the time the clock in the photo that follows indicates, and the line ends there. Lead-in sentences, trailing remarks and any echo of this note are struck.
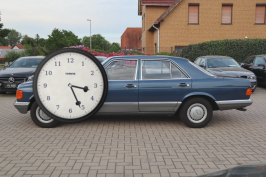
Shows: 3:26
